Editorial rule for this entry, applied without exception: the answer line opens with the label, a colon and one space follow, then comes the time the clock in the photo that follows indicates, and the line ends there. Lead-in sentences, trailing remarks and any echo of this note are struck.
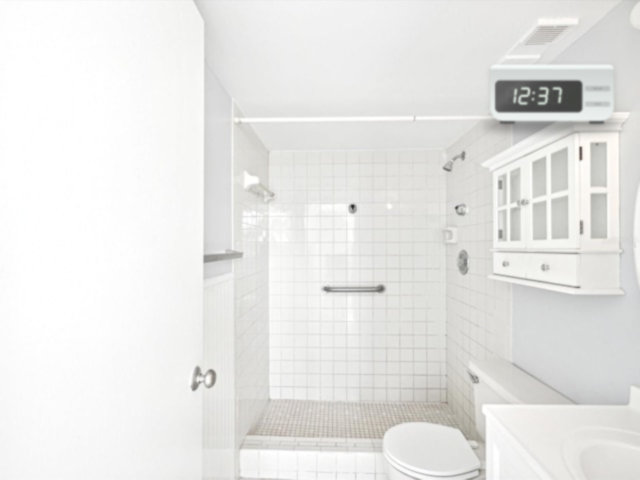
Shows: 12:37
